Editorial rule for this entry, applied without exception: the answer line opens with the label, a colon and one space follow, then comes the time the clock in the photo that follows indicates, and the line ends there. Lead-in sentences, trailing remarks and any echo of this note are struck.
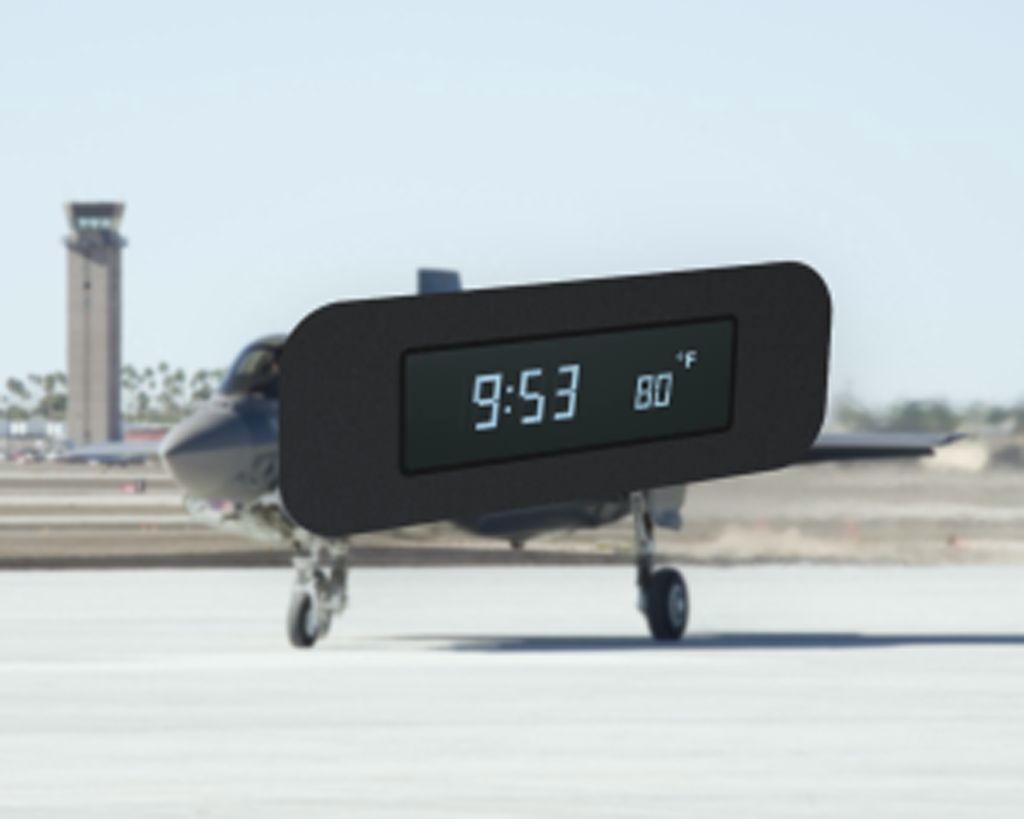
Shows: 9:53
